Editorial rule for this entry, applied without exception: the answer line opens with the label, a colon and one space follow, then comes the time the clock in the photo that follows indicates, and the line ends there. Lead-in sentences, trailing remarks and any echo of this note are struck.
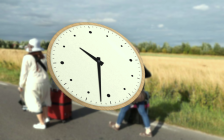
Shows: 10:32
